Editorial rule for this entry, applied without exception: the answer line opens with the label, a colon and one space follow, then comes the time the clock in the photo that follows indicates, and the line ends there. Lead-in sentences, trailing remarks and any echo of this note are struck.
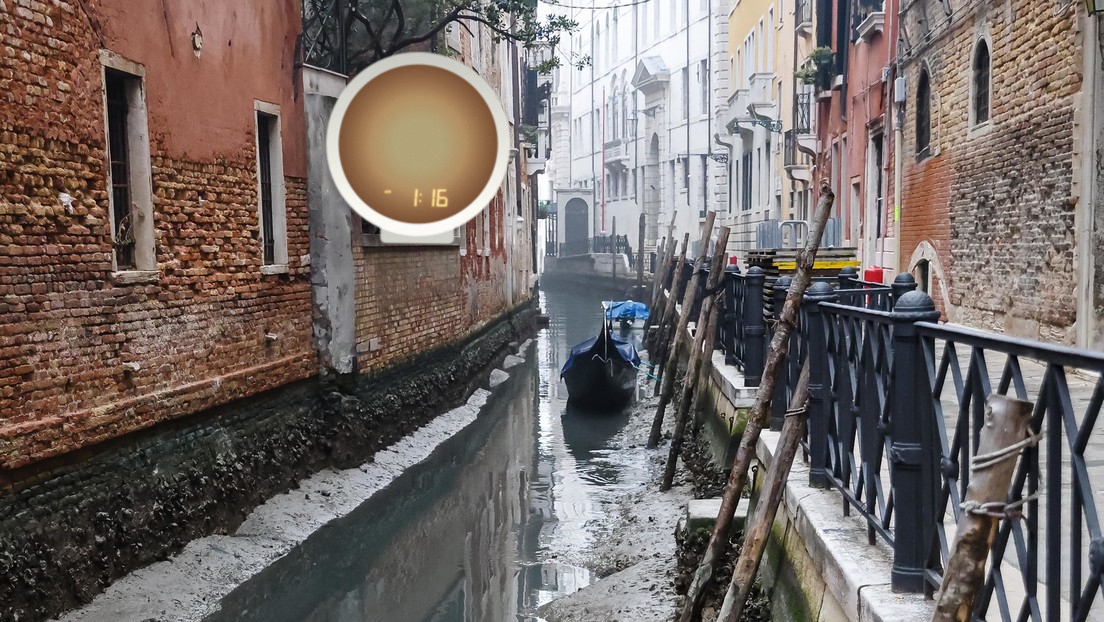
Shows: 1:16
